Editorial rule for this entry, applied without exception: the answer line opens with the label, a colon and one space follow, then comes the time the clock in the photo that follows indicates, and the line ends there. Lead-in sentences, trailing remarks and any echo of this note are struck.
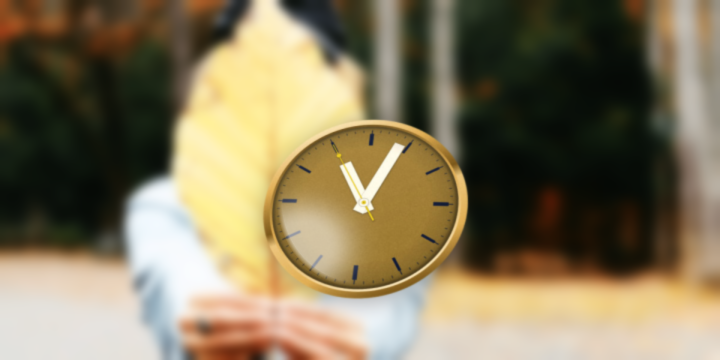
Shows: 11:03:55
